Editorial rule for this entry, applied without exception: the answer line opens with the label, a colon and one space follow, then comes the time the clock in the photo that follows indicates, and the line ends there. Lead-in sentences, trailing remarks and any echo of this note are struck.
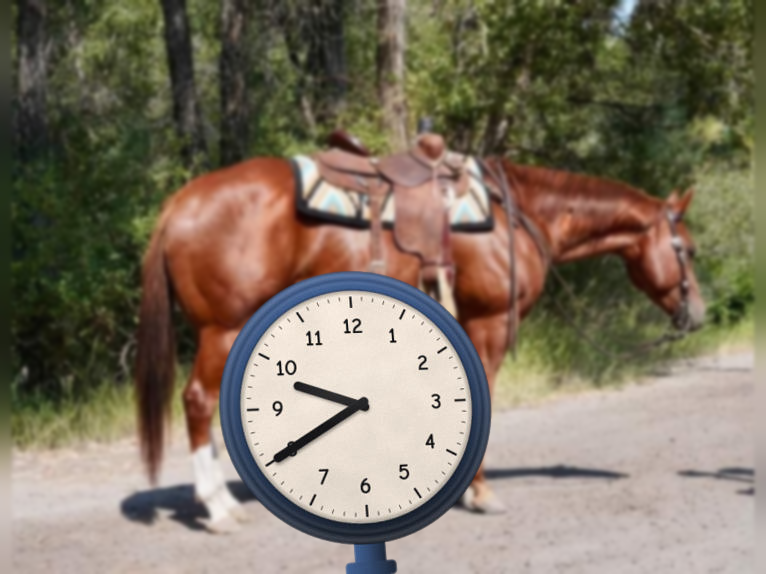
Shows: 9:40
